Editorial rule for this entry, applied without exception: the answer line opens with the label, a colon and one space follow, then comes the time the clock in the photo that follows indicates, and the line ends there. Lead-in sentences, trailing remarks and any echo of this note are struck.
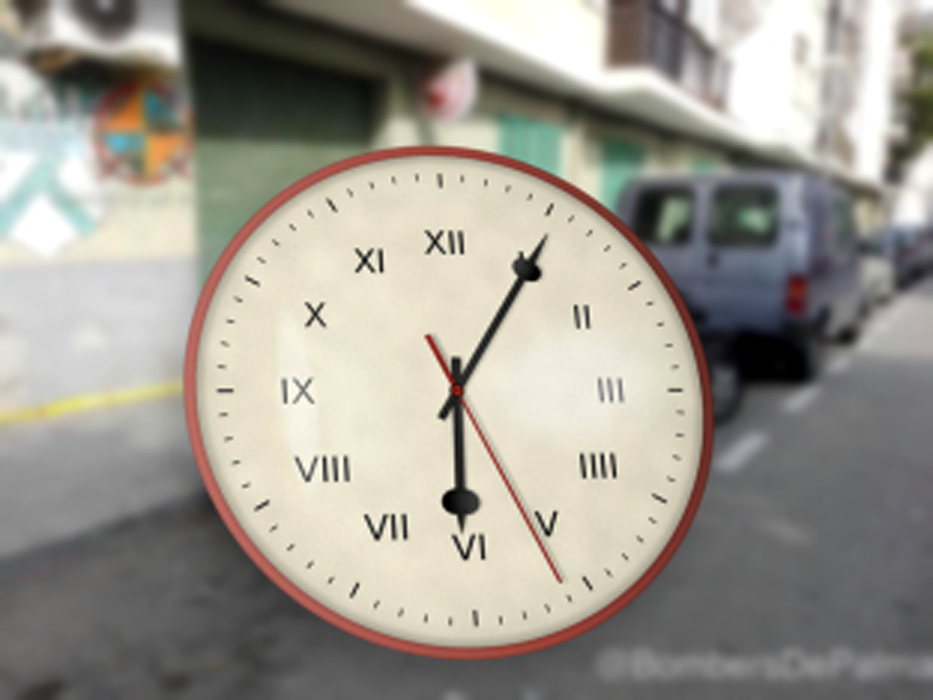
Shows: 6:05:26
